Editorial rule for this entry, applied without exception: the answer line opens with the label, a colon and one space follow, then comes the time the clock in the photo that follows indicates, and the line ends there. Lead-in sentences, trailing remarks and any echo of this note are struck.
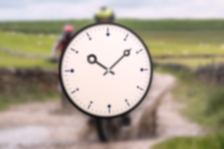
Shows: 10:08
